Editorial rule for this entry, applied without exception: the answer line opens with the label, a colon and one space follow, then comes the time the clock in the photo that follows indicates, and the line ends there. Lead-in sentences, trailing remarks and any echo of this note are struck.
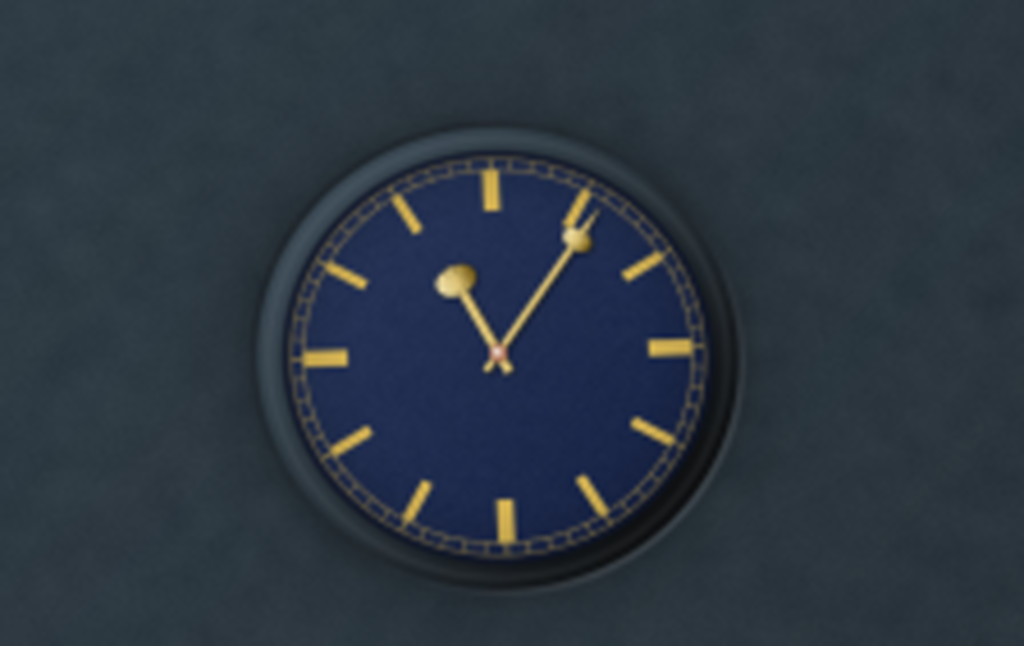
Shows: 11:06
